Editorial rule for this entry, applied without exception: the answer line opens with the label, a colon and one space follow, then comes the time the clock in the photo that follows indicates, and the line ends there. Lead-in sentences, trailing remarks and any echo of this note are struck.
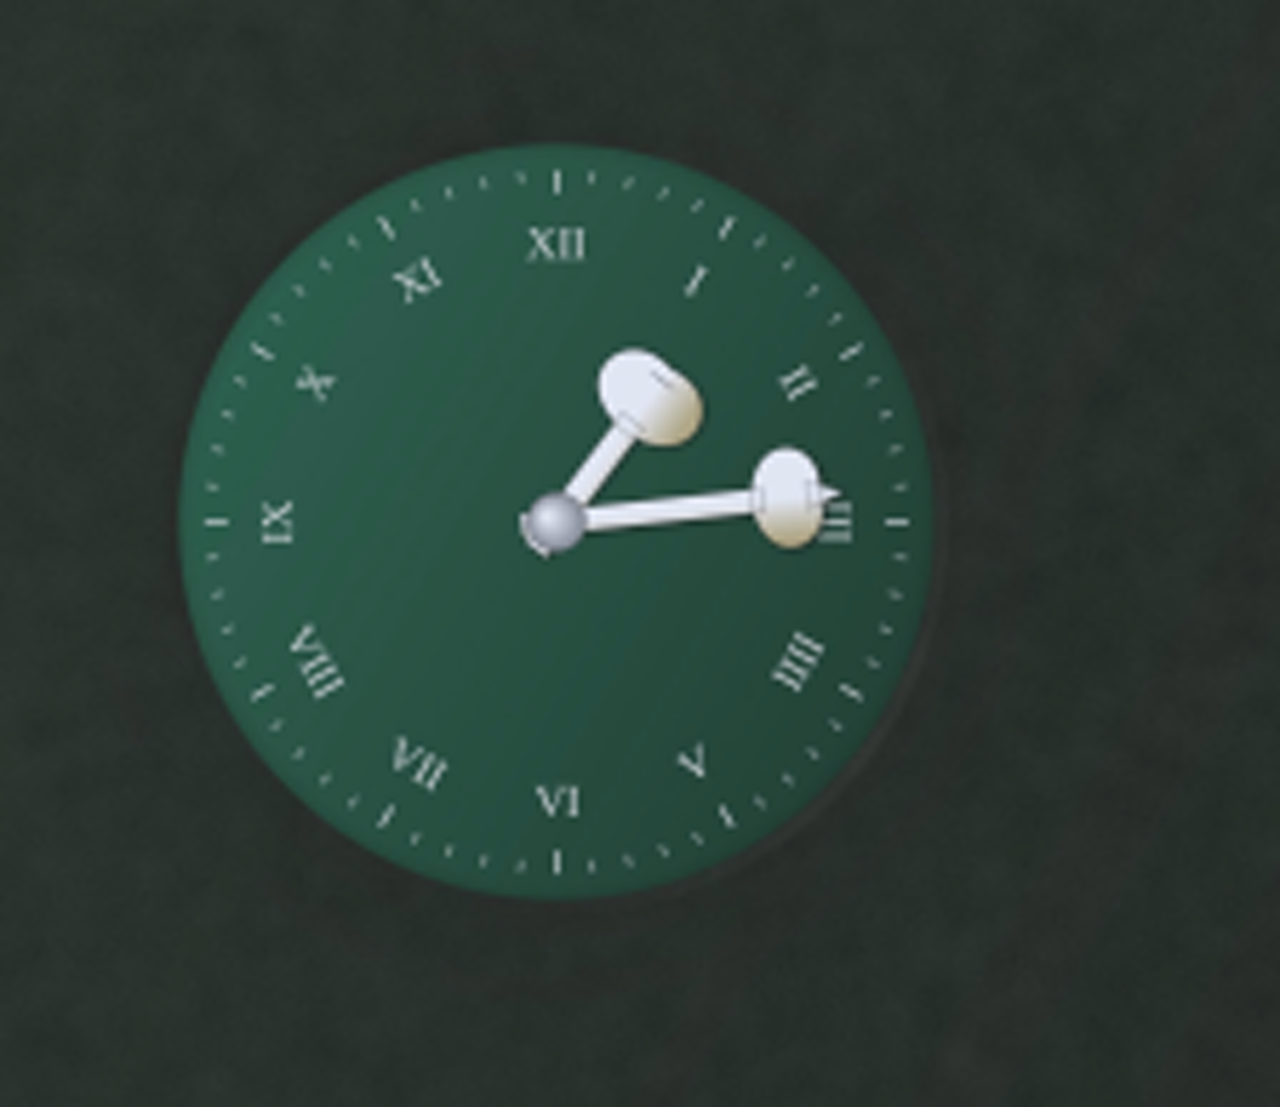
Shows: 1:14
